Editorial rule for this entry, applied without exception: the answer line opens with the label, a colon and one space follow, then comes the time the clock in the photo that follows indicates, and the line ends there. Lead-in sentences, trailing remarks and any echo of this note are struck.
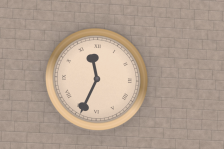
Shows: 11:34
